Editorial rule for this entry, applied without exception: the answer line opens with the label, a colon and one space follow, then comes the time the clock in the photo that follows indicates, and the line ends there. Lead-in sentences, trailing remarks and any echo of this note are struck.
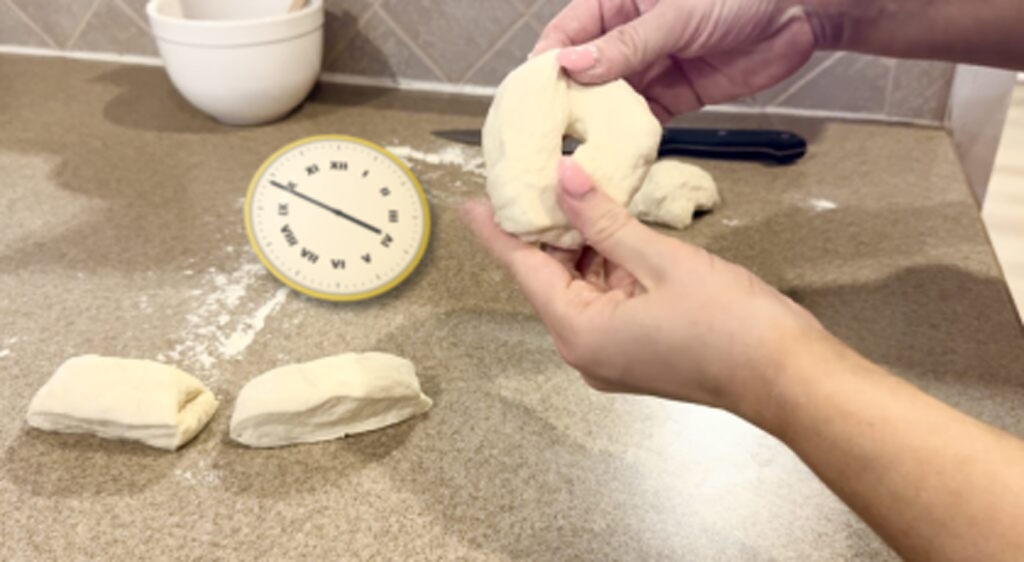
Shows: 3:49
